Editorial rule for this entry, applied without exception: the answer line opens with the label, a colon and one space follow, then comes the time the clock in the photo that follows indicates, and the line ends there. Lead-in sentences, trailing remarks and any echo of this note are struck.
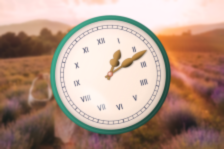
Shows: 1:12
